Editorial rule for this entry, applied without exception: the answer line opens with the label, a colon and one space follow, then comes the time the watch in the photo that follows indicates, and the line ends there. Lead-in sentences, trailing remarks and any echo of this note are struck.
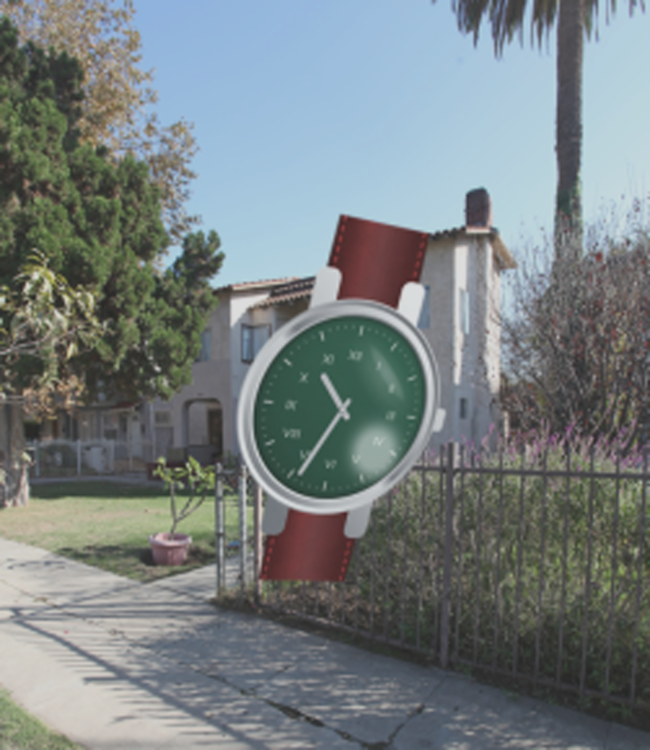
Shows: 10:34
